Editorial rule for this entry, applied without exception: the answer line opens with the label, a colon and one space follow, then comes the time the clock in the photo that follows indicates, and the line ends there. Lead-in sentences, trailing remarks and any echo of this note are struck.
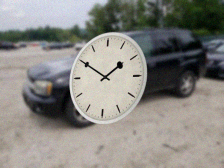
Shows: 1:50
